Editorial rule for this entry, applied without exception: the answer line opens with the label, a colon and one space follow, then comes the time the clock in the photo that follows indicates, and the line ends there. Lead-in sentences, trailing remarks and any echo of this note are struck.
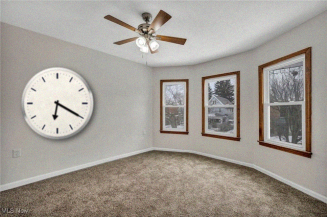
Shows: 6:20
